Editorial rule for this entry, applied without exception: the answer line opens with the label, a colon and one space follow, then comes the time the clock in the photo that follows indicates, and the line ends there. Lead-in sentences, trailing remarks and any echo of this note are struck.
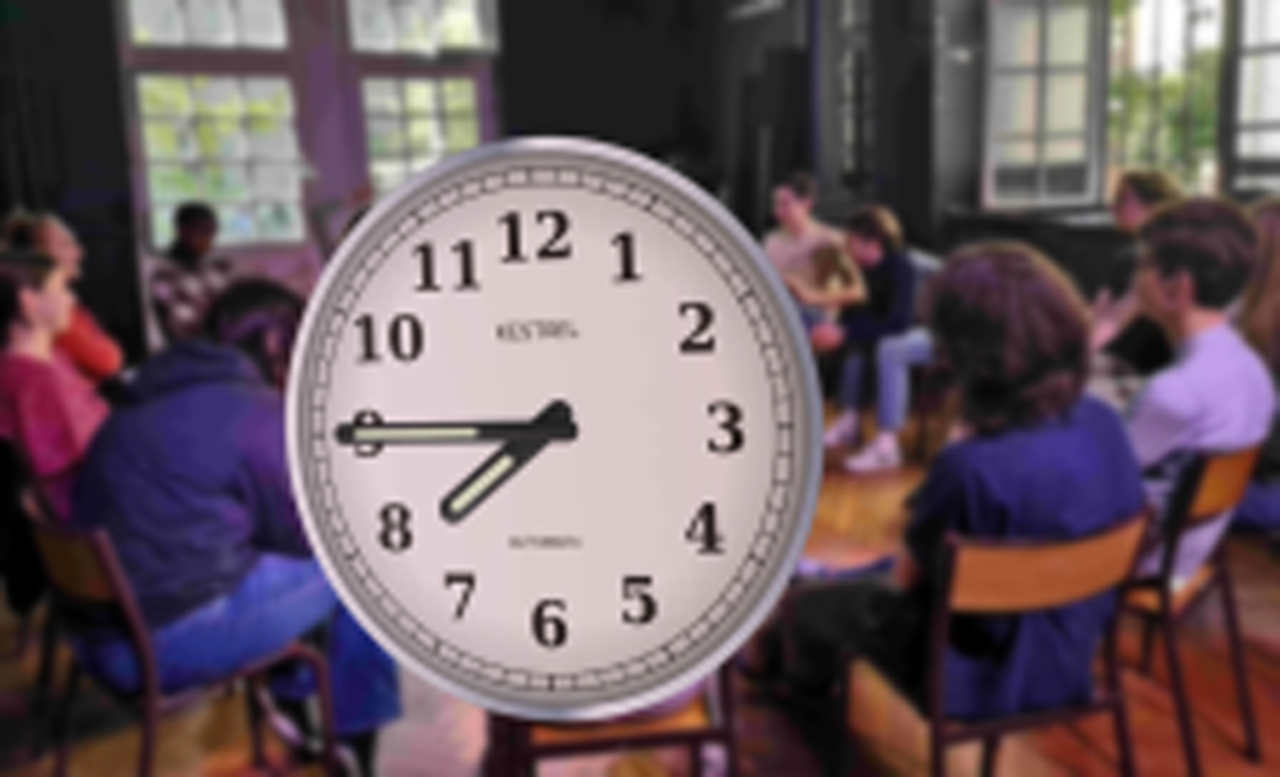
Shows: 7:45
